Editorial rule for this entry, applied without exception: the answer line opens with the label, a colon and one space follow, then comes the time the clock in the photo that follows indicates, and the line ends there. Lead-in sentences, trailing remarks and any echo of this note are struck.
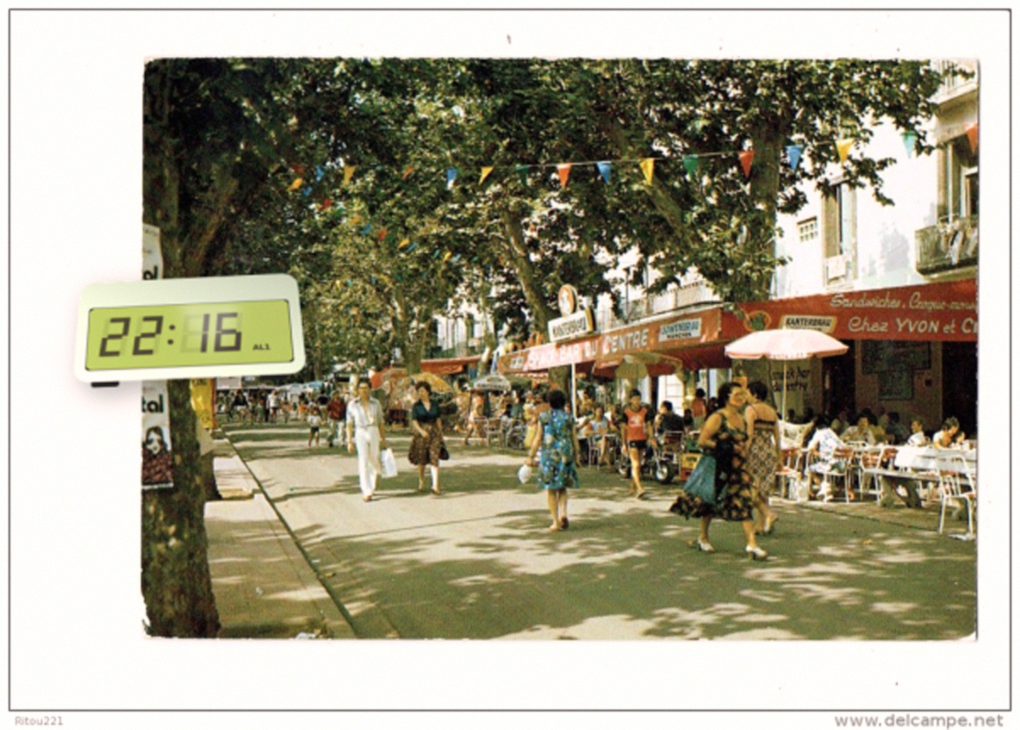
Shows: 22:16
